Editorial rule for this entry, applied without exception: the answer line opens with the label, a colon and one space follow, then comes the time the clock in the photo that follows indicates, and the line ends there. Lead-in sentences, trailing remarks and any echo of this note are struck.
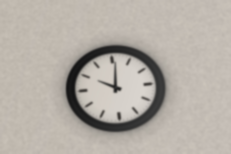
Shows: 10:01
